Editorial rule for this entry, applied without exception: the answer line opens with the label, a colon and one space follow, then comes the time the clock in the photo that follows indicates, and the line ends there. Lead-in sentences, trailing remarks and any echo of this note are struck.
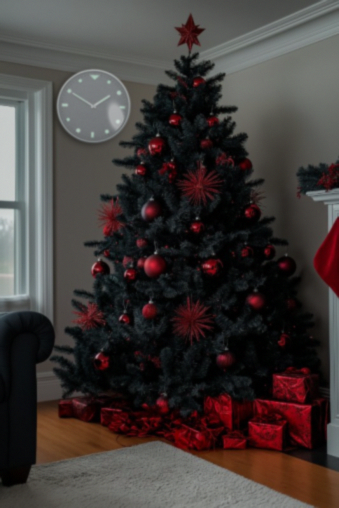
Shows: 1:50
